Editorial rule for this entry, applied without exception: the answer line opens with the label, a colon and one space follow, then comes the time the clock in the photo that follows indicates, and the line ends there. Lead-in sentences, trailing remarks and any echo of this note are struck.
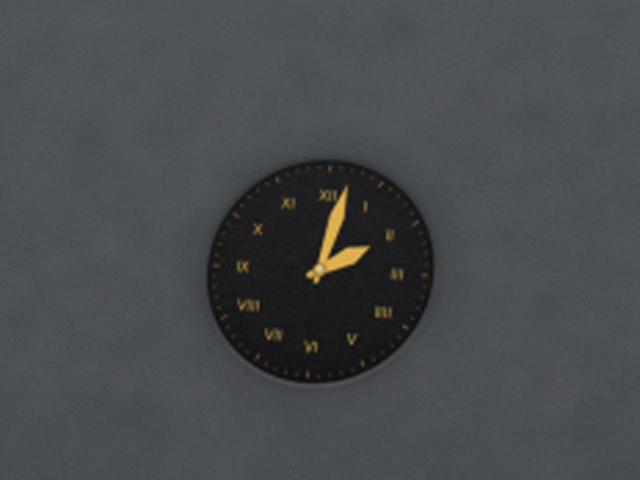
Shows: 2:02
